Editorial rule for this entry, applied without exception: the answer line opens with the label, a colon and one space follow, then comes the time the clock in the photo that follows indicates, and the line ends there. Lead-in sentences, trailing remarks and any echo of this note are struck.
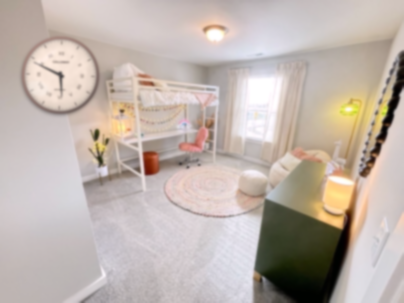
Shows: 5:49
